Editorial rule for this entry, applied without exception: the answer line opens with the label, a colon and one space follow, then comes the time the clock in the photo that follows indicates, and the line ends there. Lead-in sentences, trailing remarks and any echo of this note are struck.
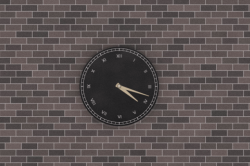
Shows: 4:18
